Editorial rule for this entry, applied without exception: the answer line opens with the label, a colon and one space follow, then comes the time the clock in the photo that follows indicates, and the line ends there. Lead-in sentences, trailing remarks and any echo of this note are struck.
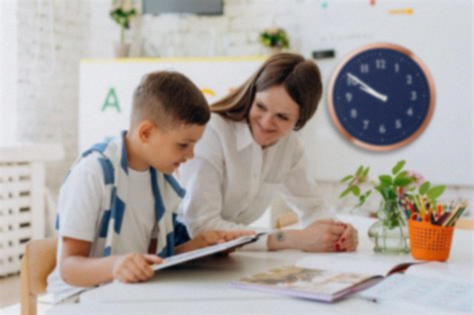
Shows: 9:51
